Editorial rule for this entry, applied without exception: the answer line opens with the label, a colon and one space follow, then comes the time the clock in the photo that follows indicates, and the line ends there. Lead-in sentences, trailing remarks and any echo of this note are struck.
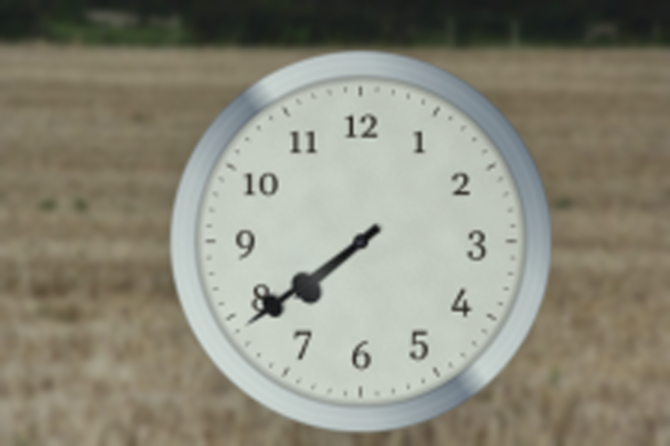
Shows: 7:39
